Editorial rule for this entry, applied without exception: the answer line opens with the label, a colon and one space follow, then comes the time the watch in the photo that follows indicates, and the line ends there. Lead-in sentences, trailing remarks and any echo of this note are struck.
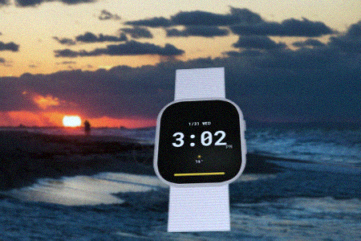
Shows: 3:02
